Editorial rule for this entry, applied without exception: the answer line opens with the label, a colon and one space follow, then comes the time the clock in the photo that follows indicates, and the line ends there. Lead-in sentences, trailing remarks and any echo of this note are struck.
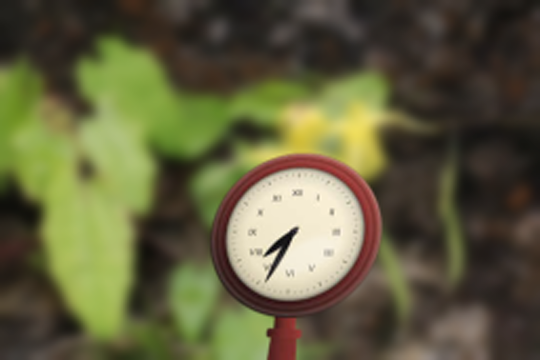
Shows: 7:34
